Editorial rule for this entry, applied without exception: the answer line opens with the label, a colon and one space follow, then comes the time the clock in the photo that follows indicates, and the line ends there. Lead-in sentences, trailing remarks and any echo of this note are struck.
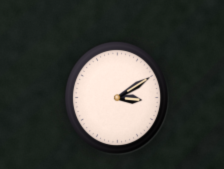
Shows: 3:10
